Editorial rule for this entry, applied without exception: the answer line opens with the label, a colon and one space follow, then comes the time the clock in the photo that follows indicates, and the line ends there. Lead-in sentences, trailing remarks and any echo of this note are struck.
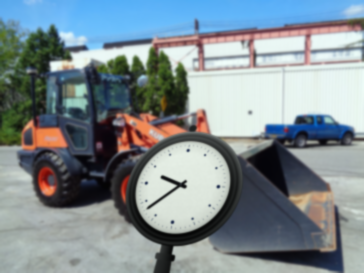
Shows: 9:38
